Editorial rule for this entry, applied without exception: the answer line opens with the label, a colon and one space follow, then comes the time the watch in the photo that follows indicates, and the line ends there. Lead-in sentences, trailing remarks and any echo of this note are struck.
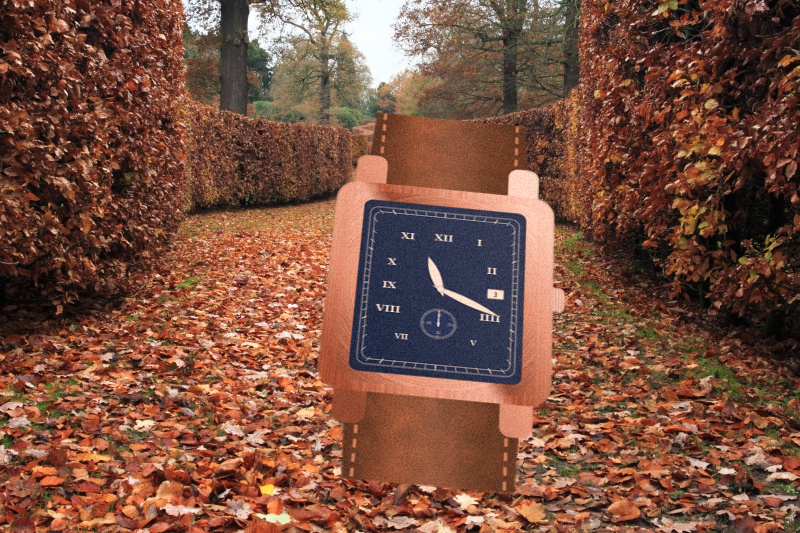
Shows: 11:19
